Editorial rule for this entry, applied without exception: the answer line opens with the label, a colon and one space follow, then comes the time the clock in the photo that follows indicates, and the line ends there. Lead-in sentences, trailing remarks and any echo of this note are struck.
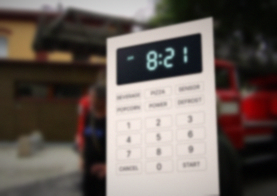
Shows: 8:21
